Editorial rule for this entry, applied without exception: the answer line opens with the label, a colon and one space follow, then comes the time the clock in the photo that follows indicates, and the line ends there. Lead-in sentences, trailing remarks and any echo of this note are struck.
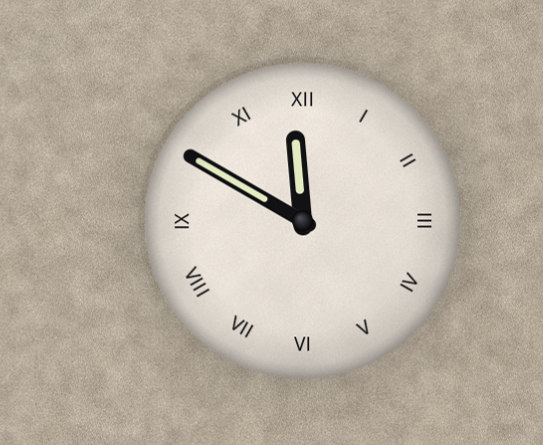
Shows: 11:50
